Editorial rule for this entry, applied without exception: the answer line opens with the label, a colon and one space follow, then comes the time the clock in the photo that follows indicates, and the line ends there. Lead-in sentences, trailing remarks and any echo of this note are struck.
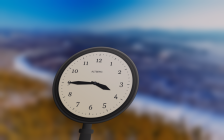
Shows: 3:45
